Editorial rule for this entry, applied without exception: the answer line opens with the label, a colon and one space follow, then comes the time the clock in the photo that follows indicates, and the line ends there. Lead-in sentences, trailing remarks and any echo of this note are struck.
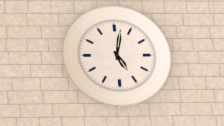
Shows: 5:02
